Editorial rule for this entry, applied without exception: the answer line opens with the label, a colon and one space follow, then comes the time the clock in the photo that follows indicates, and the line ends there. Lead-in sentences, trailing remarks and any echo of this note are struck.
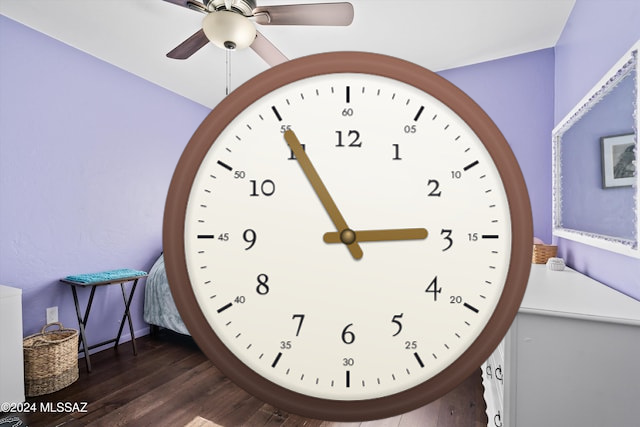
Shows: 2:55
